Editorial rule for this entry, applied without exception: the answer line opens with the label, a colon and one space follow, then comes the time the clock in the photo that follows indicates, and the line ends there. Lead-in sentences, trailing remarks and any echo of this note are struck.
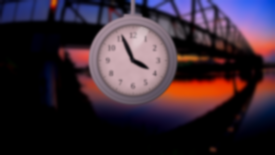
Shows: 3:56
